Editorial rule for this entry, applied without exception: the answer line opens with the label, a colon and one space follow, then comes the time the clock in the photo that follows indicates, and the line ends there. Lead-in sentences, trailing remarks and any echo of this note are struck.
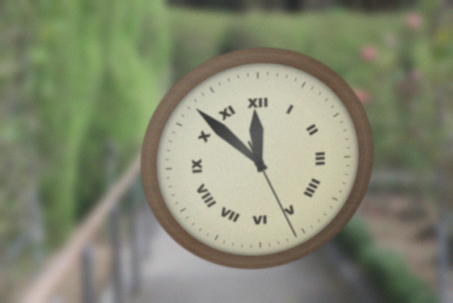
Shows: 11:52:26
